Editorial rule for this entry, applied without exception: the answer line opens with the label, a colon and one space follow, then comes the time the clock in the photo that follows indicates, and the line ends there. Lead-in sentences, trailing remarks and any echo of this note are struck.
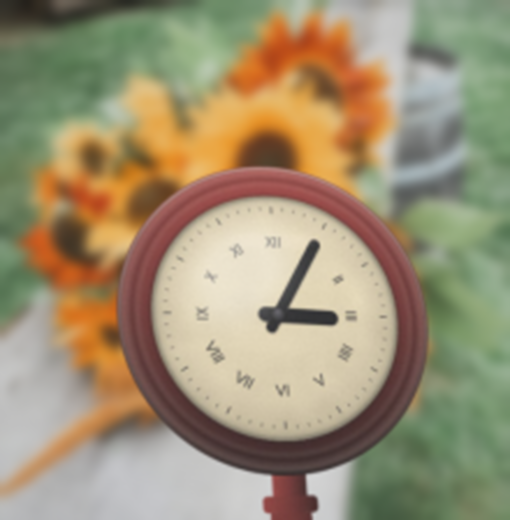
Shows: 3:05
